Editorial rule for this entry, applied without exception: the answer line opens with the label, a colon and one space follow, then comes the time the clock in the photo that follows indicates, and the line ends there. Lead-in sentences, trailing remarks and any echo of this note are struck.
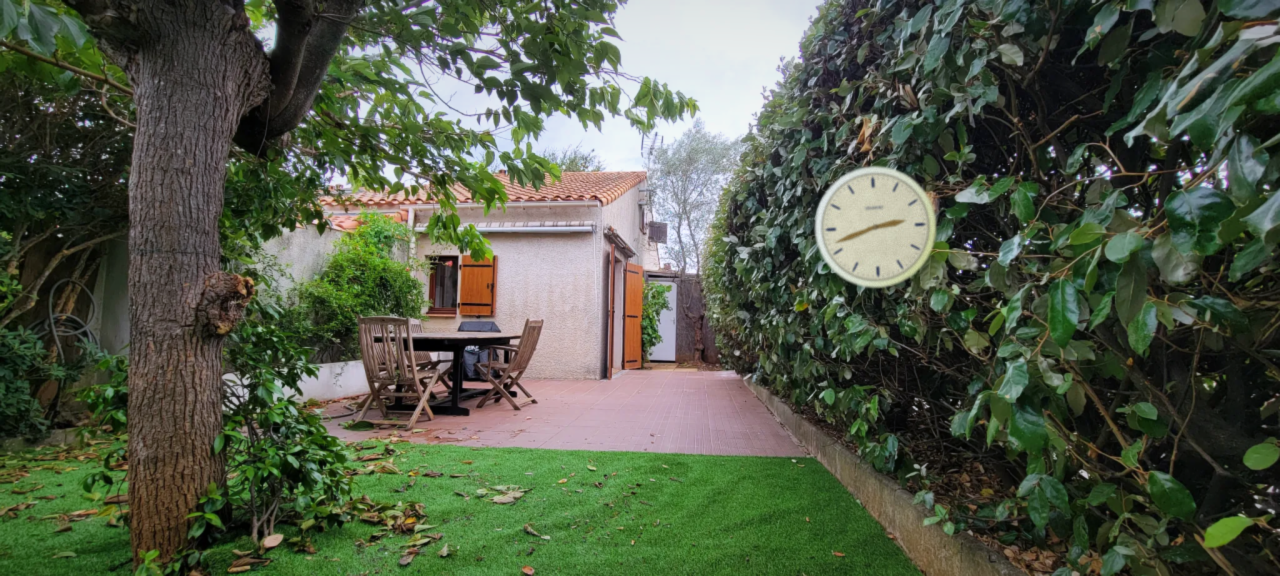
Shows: 2:42
